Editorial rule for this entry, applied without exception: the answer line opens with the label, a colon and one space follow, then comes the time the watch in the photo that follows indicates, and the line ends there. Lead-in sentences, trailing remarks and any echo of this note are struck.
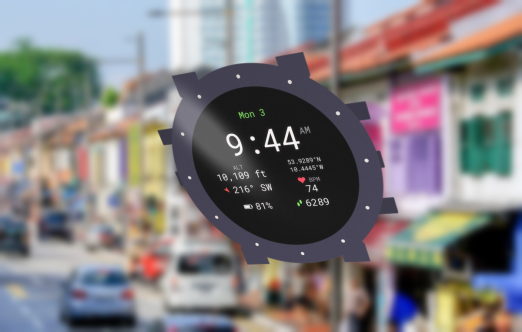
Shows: 9:44
